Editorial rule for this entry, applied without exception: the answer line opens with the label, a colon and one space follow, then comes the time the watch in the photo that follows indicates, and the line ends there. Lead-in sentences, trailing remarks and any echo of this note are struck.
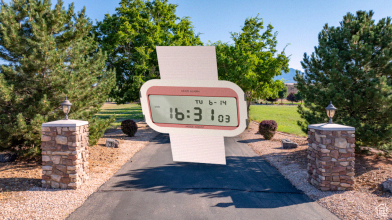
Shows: 16:31:03
